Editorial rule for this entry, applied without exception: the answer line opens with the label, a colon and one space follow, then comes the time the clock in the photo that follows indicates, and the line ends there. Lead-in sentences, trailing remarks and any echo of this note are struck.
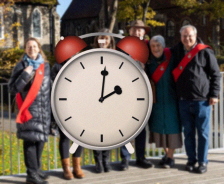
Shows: 2:01
